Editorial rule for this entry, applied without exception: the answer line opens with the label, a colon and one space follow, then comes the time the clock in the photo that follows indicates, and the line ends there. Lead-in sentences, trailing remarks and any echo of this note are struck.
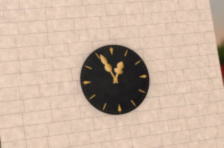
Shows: 12:56
